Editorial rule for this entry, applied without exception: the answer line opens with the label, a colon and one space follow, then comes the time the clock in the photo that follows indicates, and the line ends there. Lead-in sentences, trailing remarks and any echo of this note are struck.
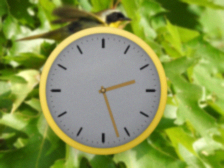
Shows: 2:27
